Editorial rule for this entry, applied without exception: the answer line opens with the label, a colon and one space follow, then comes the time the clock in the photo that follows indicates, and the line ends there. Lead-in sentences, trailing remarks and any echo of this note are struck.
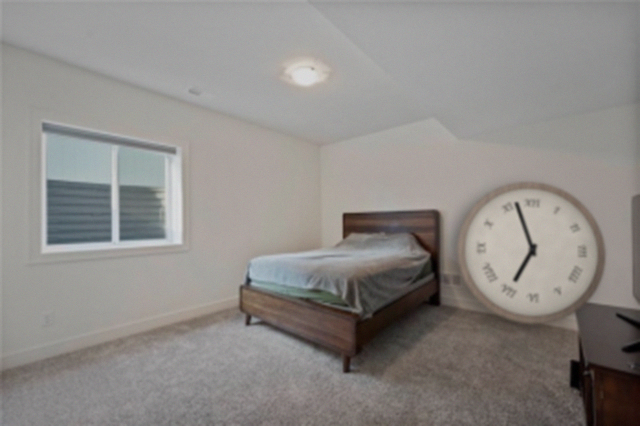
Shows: 6:57
